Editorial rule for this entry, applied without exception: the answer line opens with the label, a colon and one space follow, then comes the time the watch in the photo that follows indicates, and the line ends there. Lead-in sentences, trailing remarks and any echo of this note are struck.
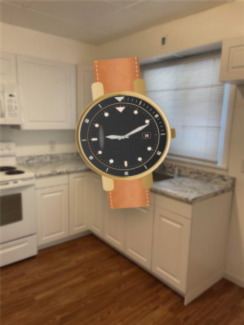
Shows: 9:11
